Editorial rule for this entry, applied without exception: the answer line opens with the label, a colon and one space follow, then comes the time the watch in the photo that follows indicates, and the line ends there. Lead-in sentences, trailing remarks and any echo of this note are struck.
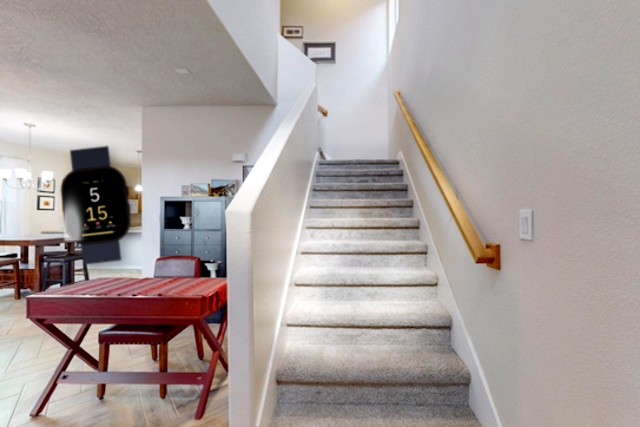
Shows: 5:15
